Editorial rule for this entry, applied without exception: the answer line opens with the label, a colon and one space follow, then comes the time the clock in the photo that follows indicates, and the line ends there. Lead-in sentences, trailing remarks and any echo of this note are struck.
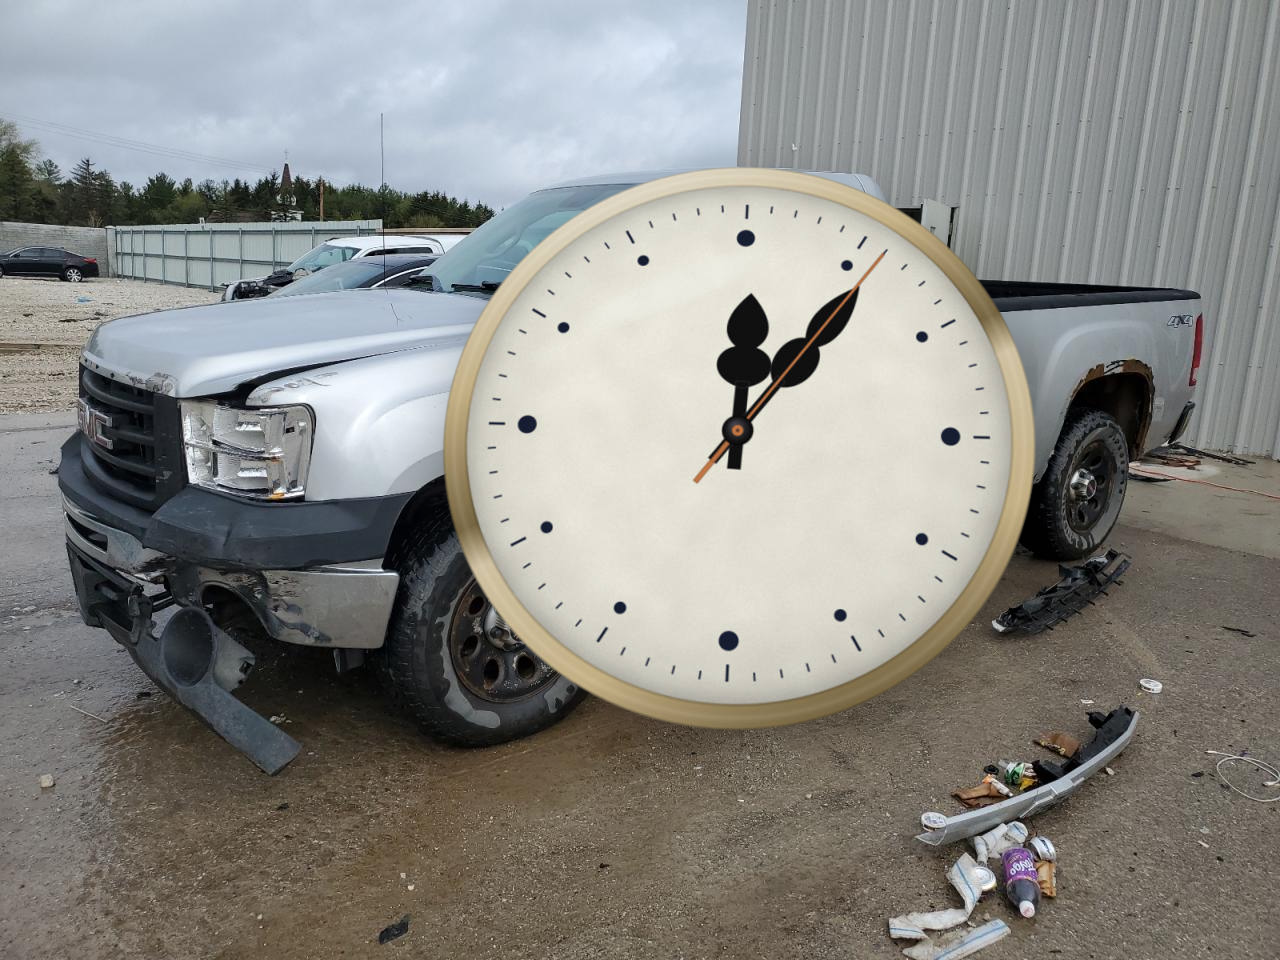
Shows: 12:06:06
